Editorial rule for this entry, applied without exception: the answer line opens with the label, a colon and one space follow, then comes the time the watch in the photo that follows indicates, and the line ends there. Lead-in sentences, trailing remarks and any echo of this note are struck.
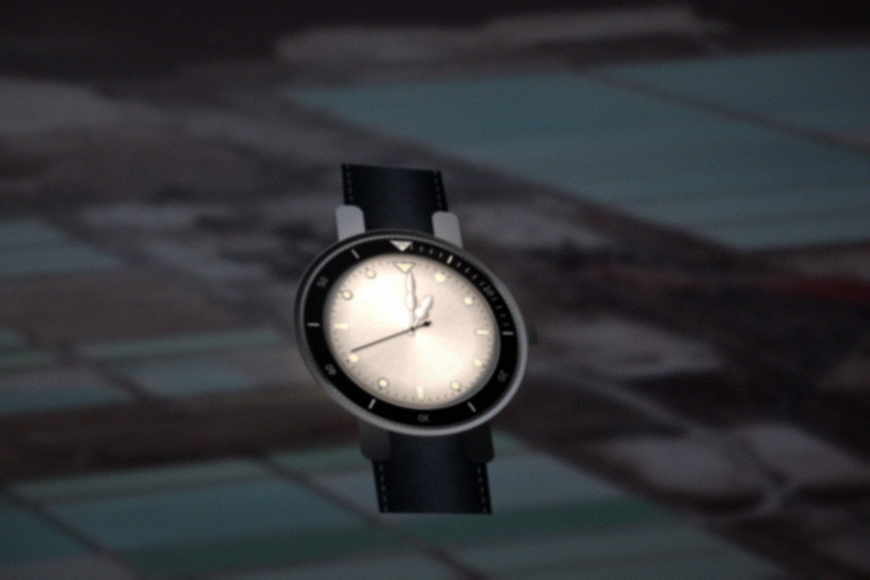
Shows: 1:00:41
